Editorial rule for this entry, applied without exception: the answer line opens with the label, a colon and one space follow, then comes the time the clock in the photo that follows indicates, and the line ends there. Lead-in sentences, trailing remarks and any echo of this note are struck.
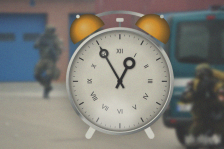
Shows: 12:55
